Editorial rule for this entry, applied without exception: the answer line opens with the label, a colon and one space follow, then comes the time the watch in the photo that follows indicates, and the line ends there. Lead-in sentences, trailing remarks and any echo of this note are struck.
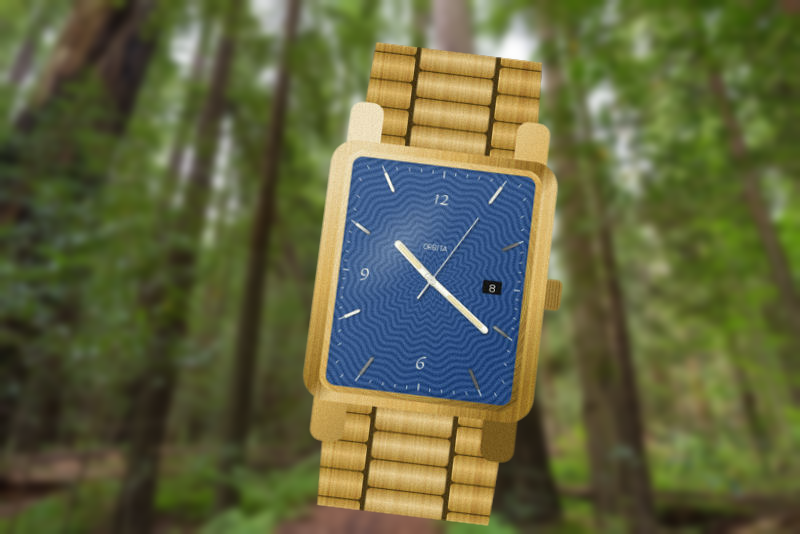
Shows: 10:21:05
